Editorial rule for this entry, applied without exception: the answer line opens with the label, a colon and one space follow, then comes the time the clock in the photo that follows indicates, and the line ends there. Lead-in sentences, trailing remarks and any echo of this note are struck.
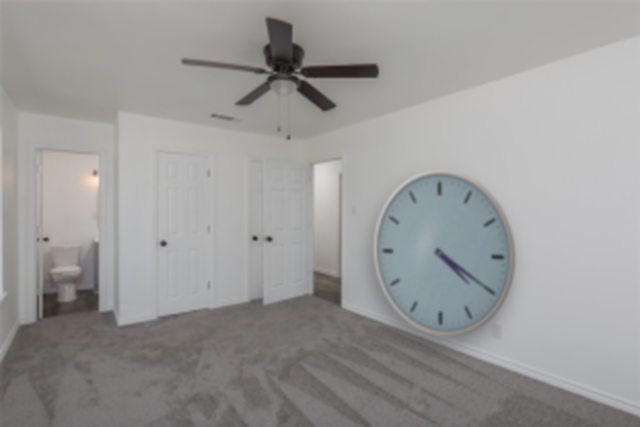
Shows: 4:20
